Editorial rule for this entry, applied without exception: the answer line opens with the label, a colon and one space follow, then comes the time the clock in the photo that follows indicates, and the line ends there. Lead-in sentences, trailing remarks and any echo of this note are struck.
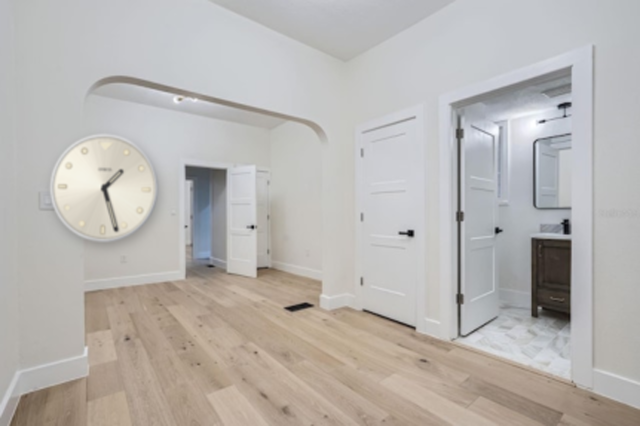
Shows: 1:27
